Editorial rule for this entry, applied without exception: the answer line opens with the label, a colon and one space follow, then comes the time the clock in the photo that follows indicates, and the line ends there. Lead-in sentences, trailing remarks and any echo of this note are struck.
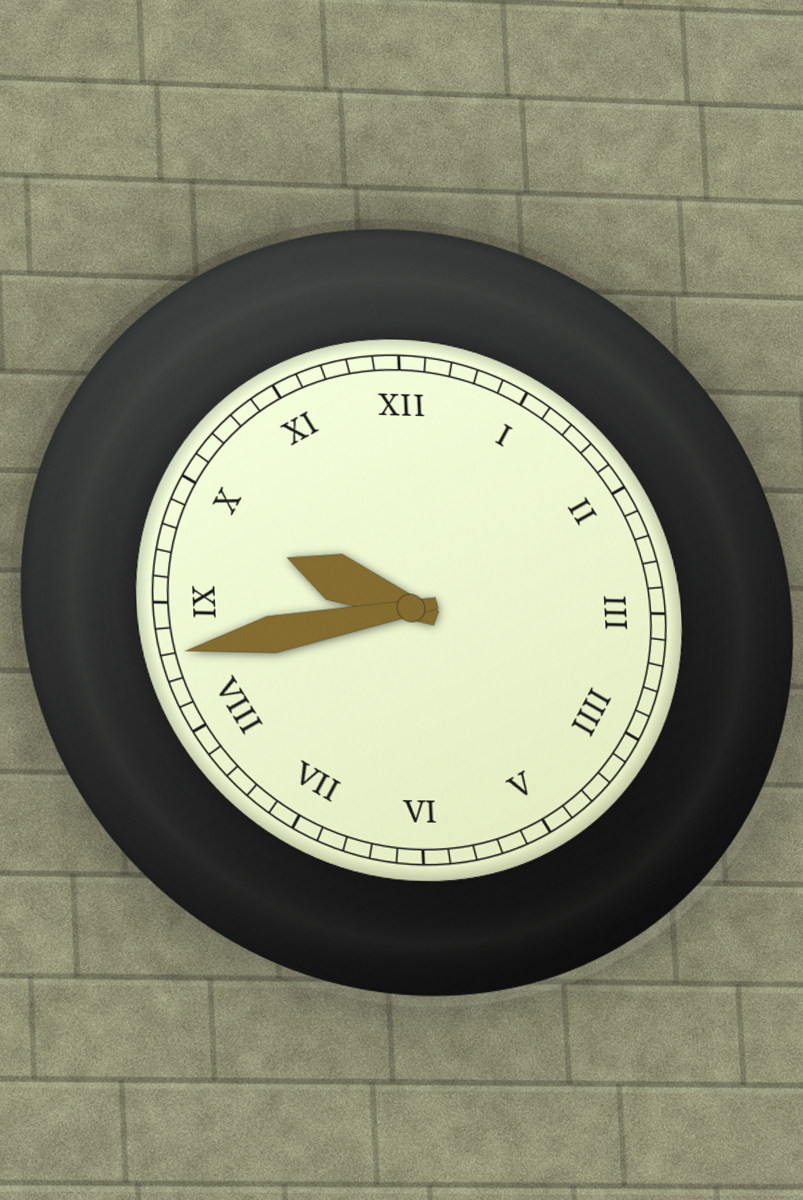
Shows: 9:43
